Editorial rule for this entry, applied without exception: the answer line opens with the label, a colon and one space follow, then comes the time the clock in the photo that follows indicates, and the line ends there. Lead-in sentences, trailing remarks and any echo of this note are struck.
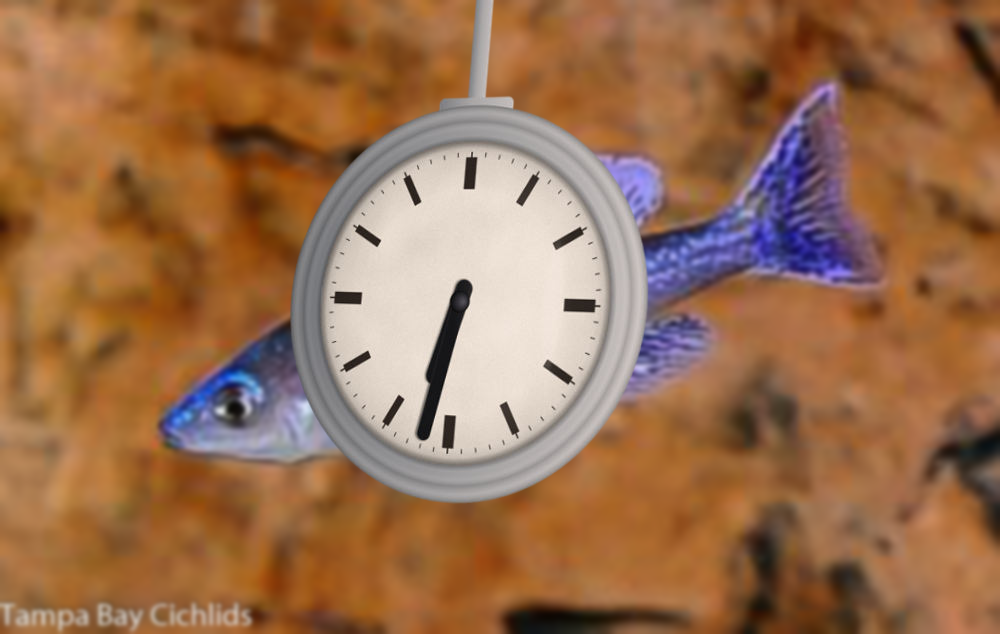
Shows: 6:32
